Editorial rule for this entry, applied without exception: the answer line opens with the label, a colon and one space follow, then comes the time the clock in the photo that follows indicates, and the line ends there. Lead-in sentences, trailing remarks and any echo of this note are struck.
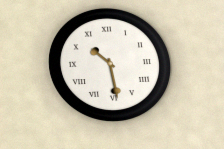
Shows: 10:29
